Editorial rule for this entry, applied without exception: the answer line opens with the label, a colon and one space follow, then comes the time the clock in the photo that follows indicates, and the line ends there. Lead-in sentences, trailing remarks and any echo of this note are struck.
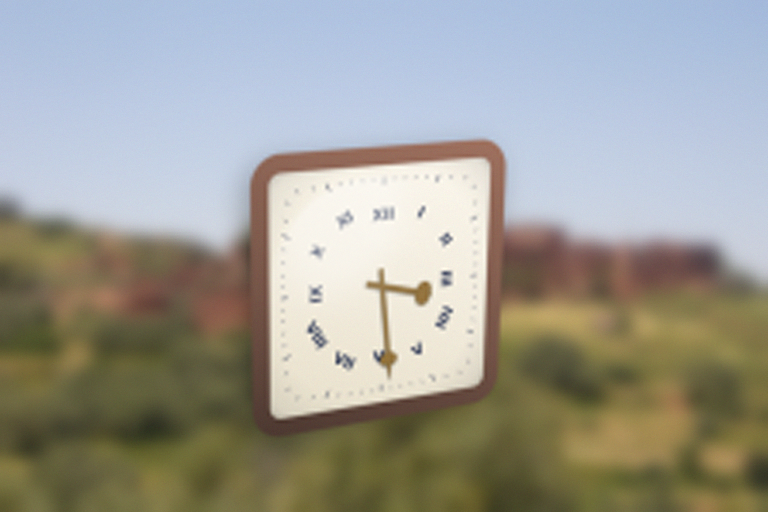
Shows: 3:29
